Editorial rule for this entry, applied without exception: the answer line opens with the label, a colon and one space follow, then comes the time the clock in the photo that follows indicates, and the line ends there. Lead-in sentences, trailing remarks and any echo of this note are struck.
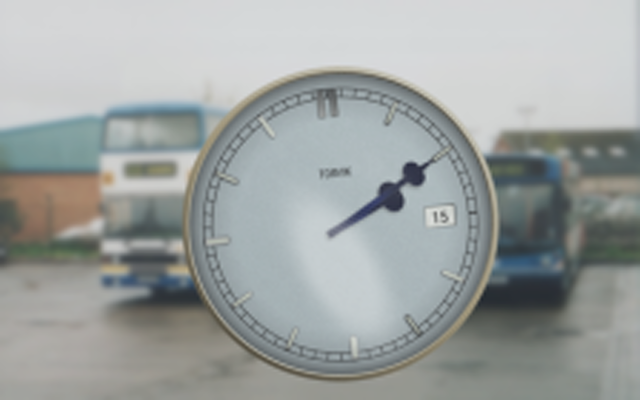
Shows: 2:10
